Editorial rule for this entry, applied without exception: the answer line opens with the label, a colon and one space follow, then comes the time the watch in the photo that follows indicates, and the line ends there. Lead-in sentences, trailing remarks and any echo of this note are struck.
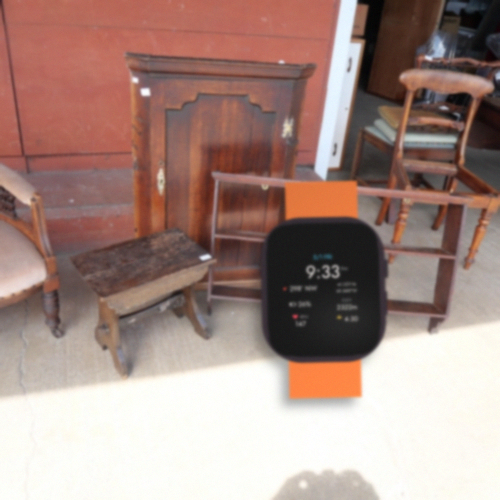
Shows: 9:33
